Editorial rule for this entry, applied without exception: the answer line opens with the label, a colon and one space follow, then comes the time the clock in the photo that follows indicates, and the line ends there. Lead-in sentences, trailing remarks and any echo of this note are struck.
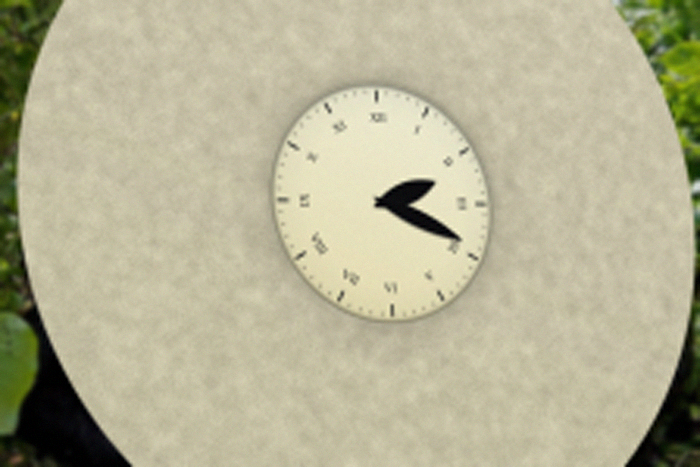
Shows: 2:19
